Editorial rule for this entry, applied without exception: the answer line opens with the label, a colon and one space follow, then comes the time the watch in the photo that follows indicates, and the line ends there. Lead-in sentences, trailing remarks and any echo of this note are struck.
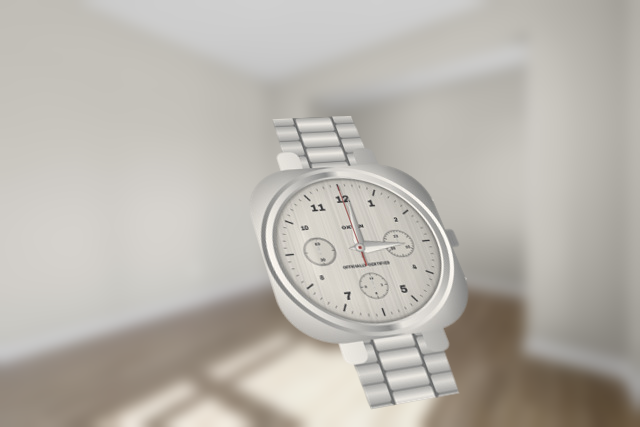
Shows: 3:01
